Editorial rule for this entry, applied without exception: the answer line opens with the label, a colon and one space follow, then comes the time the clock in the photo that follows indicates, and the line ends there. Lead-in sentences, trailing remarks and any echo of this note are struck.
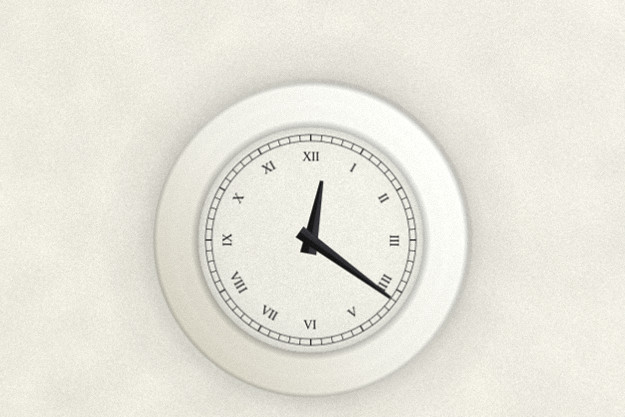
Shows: 12:21
